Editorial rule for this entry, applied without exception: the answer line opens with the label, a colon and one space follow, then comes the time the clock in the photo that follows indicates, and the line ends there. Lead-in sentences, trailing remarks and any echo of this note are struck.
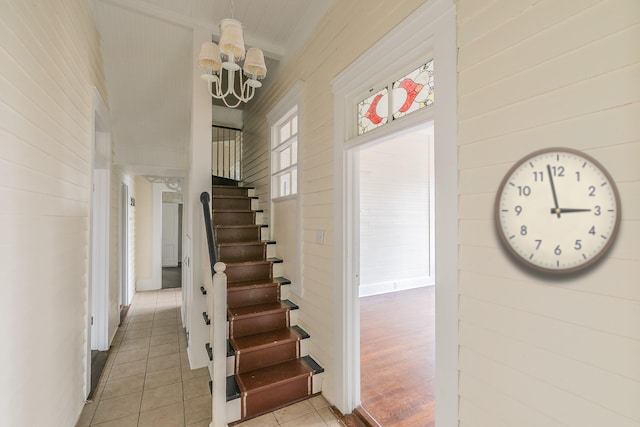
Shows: 2:58
